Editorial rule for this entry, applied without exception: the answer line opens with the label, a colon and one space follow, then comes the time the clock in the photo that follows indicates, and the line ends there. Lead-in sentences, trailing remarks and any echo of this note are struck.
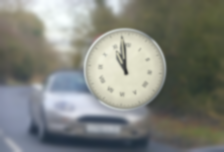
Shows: 10:58
